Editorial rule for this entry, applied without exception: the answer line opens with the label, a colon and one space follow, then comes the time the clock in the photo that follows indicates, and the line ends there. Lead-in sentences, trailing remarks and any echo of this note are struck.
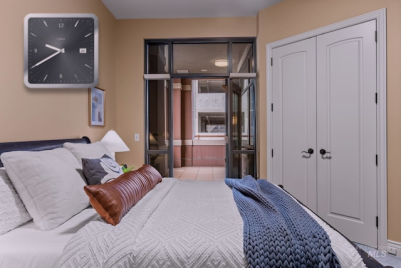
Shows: 9:40
